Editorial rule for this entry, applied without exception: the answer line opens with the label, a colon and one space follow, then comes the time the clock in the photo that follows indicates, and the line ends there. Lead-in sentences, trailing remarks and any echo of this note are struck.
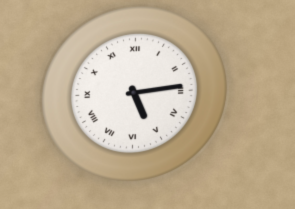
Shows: 5:14
